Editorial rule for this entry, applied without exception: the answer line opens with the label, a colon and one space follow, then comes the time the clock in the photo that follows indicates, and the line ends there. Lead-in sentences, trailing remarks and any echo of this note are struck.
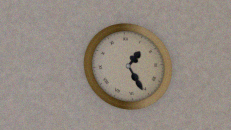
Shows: 1:26
